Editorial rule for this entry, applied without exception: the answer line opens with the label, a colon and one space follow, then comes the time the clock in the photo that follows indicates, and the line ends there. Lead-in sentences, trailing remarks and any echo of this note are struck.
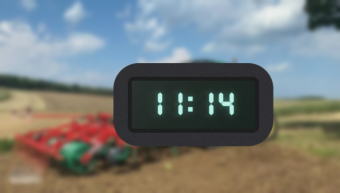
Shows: 11:14
